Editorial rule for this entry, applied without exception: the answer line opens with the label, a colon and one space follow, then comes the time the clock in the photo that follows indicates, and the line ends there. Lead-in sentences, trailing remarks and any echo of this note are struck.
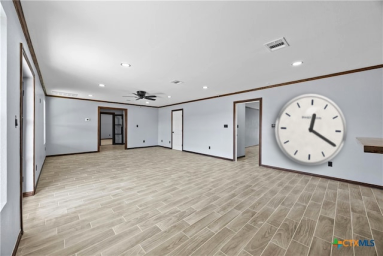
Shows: 12:20
